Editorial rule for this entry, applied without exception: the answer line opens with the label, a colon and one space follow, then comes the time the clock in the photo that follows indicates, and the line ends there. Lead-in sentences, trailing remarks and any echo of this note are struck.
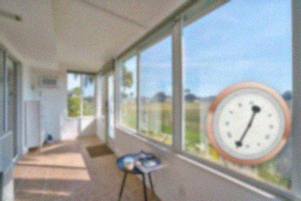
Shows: 12:34
